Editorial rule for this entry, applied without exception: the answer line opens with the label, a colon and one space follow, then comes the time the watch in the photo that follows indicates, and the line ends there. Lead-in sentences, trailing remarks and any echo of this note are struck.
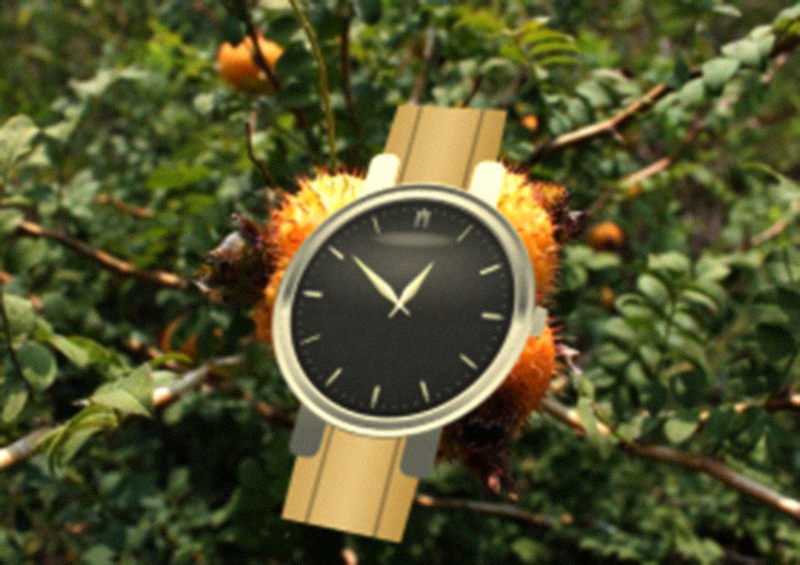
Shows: 12:51
